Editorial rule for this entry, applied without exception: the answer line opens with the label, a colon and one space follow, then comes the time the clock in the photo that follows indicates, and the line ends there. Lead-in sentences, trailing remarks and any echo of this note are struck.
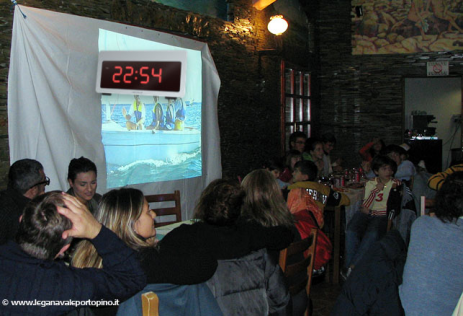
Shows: 22:54
